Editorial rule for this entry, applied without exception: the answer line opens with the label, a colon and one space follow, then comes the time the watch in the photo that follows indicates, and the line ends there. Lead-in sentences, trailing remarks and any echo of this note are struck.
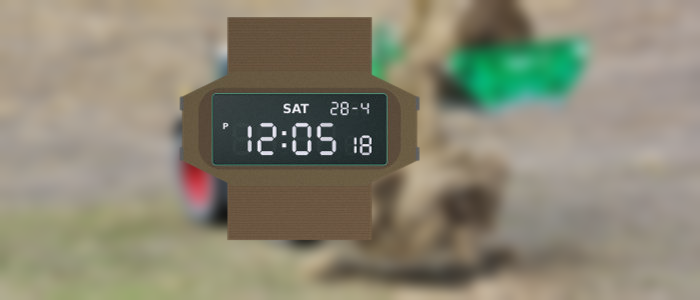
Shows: 12:05:18
